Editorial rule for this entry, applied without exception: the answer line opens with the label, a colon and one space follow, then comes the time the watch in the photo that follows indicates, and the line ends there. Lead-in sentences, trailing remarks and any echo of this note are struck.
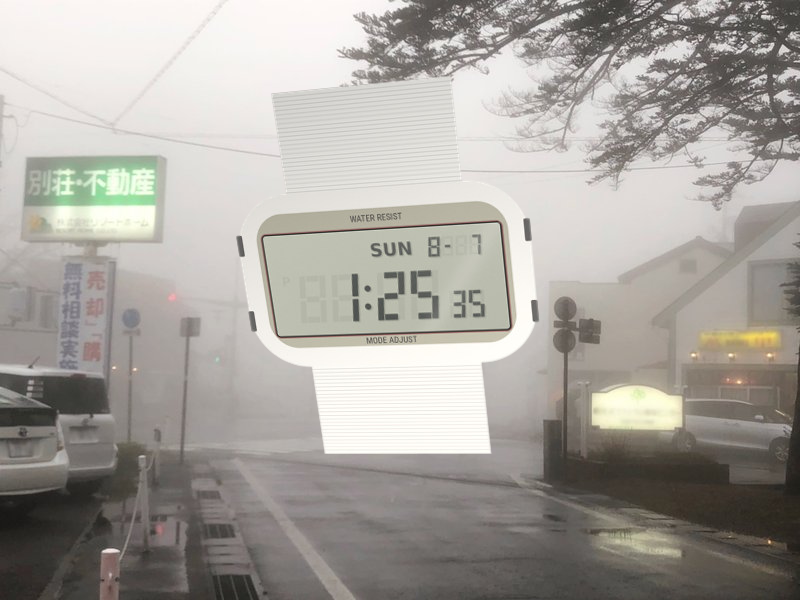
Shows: 1:25:35
